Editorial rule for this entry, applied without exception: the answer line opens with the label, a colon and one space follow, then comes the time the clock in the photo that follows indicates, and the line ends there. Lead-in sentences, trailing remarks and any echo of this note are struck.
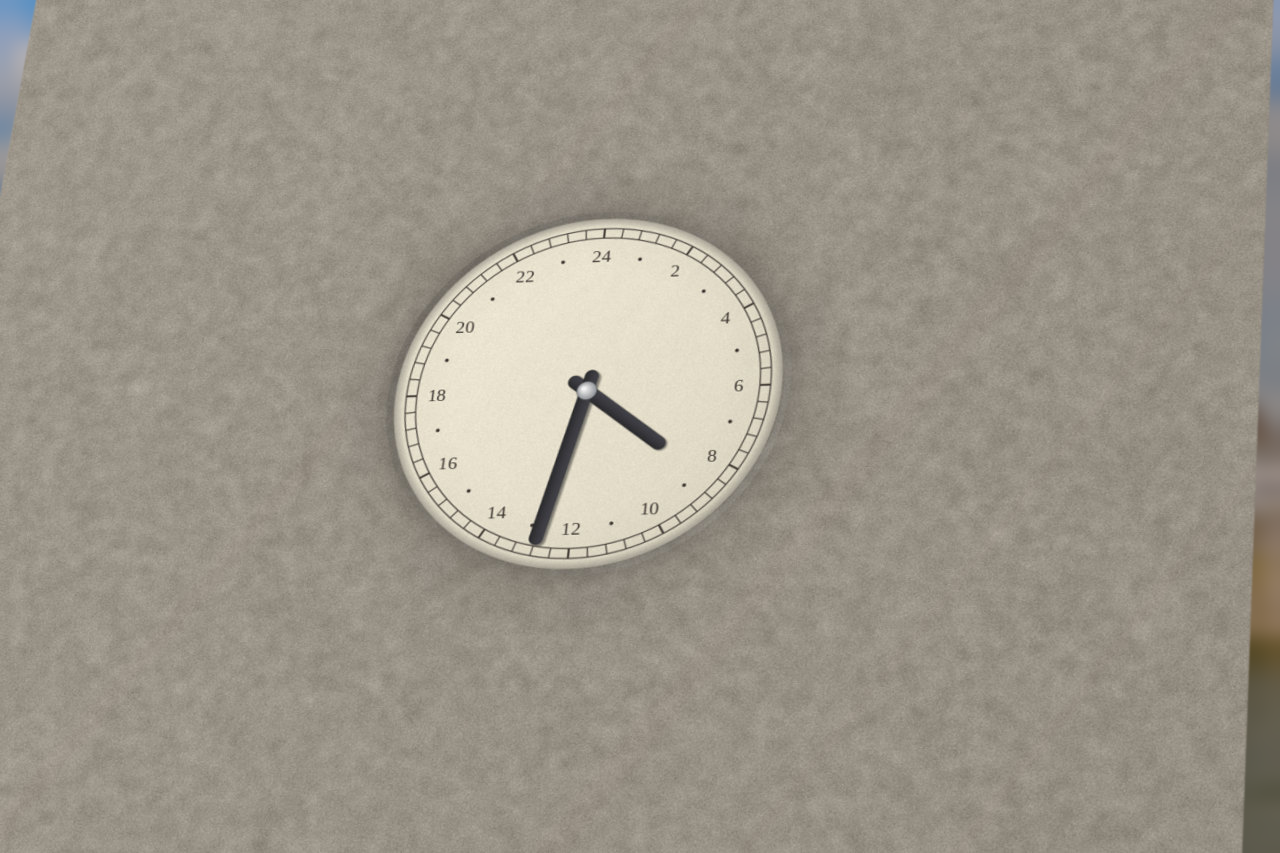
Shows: 8:32
